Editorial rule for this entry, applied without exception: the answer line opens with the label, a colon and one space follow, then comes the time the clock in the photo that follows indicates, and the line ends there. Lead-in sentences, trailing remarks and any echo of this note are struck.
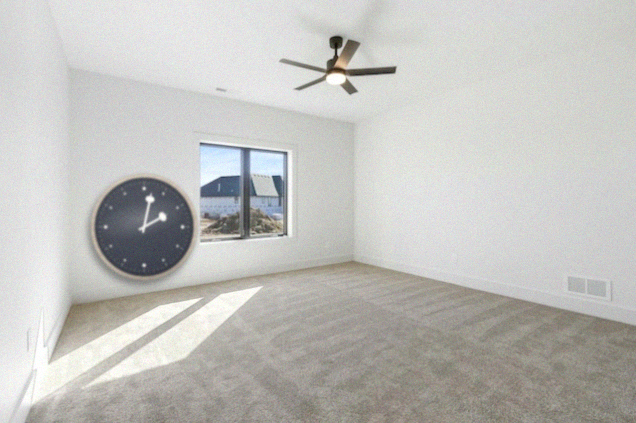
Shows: 2:02
